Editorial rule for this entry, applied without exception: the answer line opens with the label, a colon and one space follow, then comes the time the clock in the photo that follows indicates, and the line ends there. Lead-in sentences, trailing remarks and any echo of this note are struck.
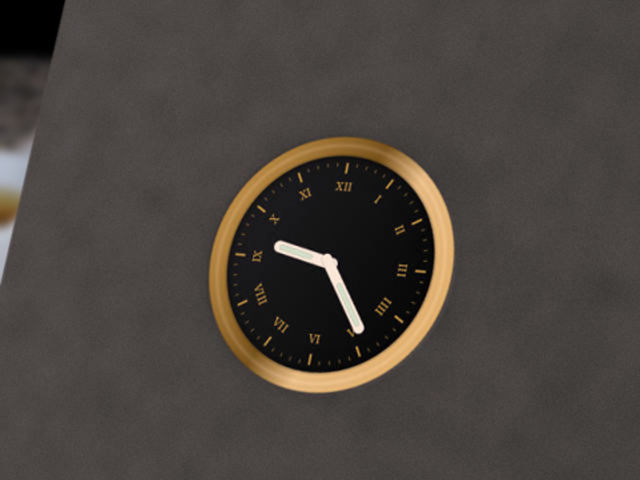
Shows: 9:24
